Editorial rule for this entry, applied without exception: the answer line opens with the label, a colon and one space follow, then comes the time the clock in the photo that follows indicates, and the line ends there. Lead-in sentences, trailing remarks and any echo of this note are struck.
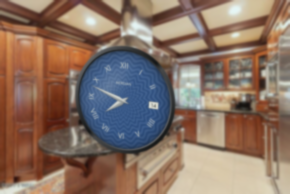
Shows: 7:48
